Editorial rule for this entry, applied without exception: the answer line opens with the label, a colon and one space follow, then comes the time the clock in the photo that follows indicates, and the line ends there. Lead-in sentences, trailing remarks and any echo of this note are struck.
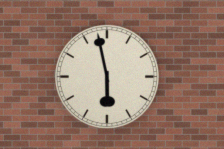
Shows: 5:58
